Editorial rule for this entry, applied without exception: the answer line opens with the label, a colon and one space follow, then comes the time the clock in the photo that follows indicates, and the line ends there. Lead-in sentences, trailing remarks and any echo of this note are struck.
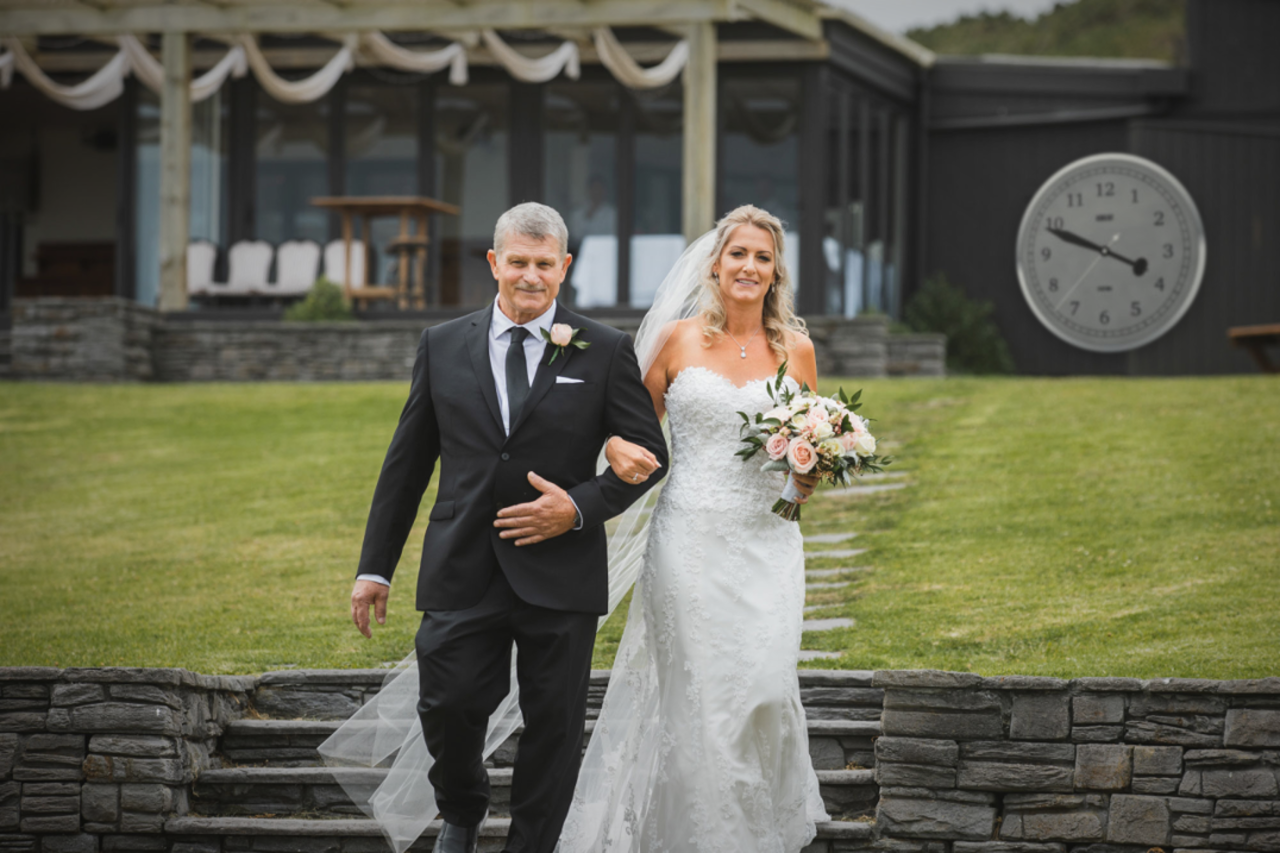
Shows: 3:48:37
